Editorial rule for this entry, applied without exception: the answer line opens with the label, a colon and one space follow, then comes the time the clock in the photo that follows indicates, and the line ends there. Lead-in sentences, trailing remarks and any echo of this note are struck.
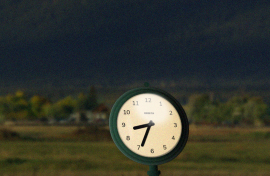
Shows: 8:34
